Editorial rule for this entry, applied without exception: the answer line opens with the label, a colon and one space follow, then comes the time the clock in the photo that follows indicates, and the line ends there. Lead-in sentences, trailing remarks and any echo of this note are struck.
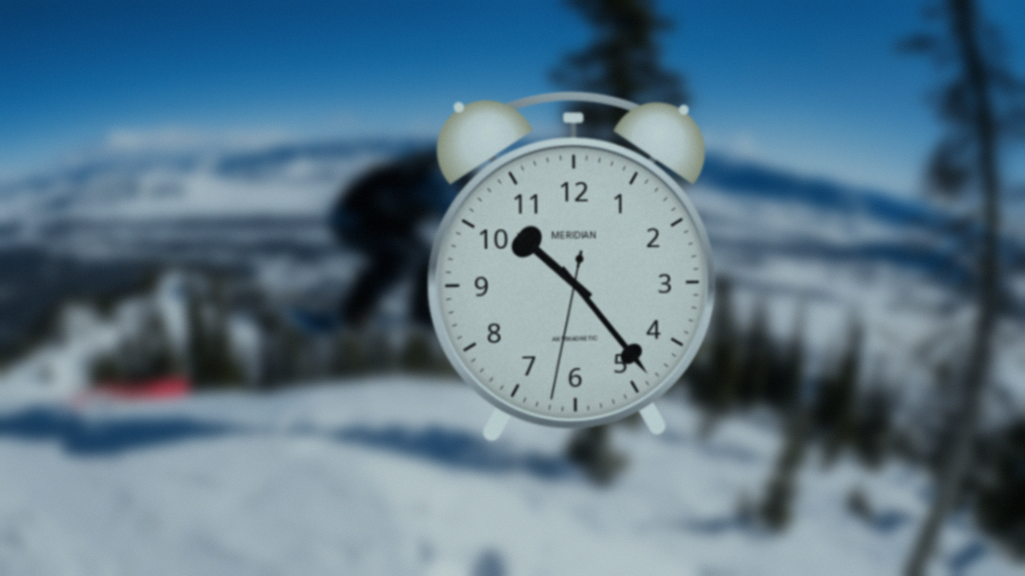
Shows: 10:23:32
